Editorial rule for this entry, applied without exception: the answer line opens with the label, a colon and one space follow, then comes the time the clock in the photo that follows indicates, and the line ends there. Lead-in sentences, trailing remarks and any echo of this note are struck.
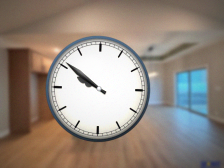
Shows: 9:51
